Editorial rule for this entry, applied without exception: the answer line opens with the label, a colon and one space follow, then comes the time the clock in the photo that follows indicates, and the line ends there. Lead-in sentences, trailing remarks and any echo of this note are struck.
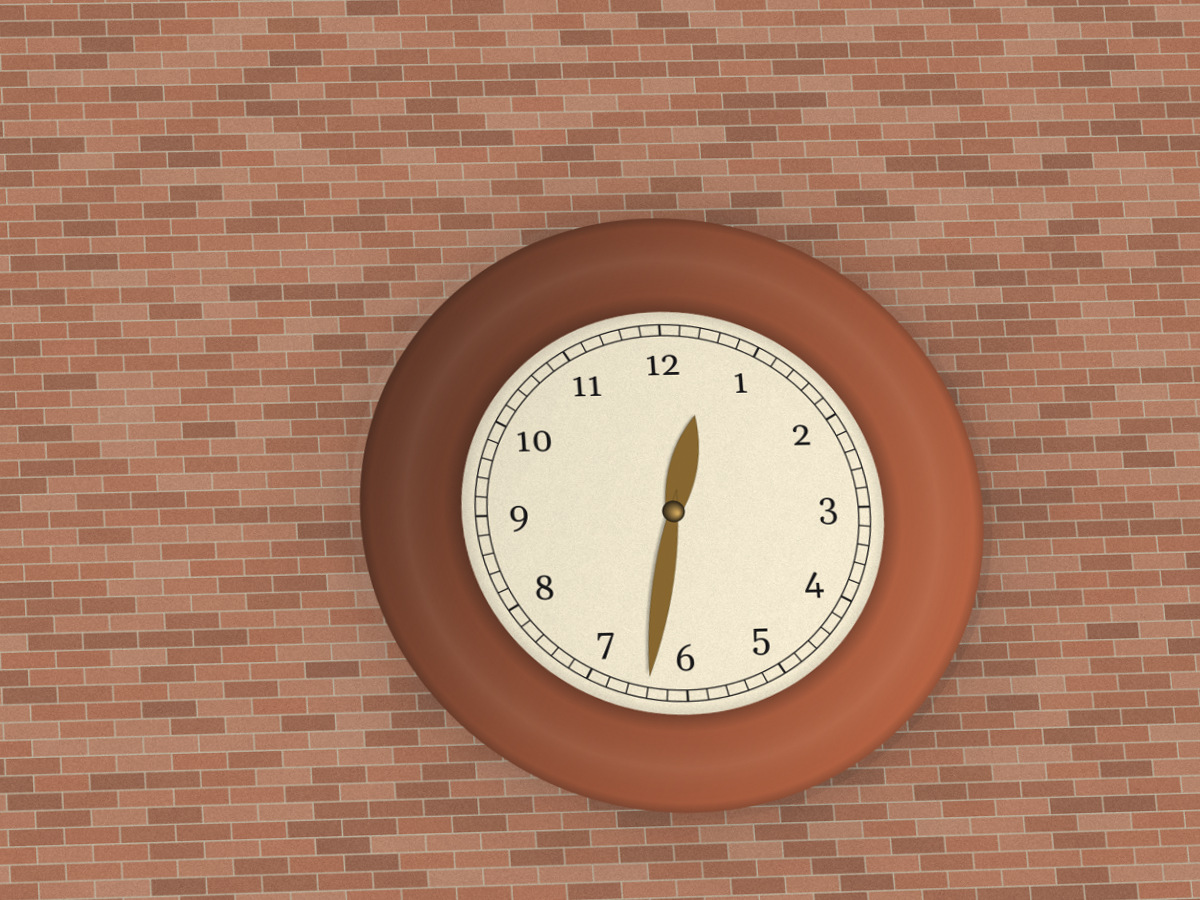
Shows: 12:32
